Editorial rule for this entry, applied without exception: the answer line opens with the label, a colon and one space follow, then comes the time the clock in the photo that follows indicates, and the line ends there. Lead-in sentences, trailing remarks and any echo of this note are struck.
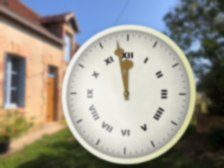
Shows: 11:58
